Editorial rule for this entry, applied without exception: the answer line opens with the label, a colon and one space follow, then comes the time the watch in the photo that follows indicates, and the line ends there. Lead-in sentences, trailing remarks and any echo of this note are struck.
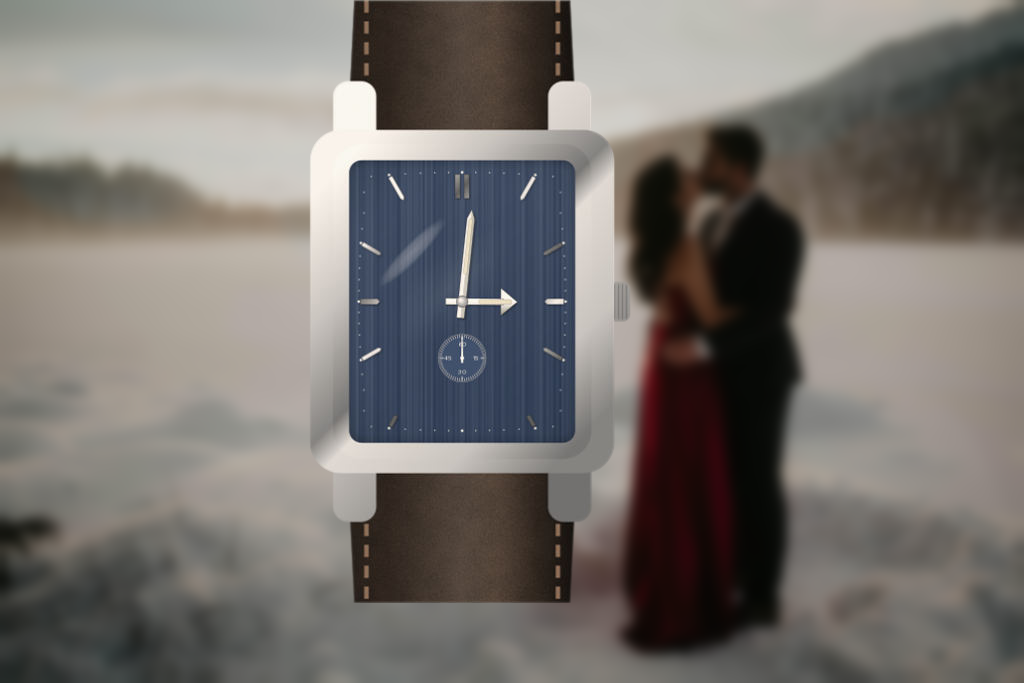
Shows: 3:01
